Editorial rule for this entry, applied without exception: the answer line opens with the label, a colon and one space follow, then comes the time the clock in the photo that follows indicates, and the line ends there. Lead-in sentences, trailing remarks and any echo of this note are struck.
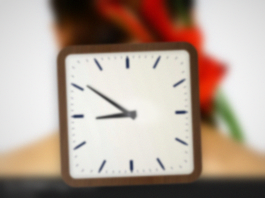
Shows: 8:51
